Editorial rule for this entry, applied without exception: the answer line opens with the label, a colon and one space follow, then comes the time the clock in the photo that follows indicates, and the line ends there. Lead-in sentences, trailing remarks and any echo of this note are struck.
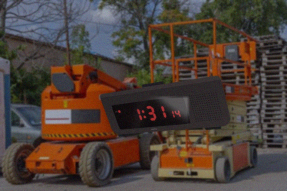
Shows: 1:31:14
